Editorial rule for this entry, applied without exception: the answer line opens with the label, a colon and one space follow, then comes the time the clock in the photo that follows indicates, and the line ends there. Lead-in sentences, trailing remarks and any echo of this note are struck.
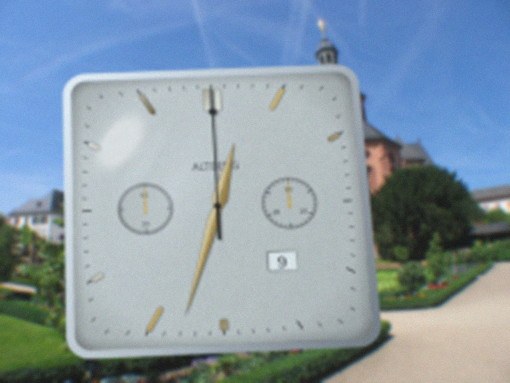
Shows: 12:33
